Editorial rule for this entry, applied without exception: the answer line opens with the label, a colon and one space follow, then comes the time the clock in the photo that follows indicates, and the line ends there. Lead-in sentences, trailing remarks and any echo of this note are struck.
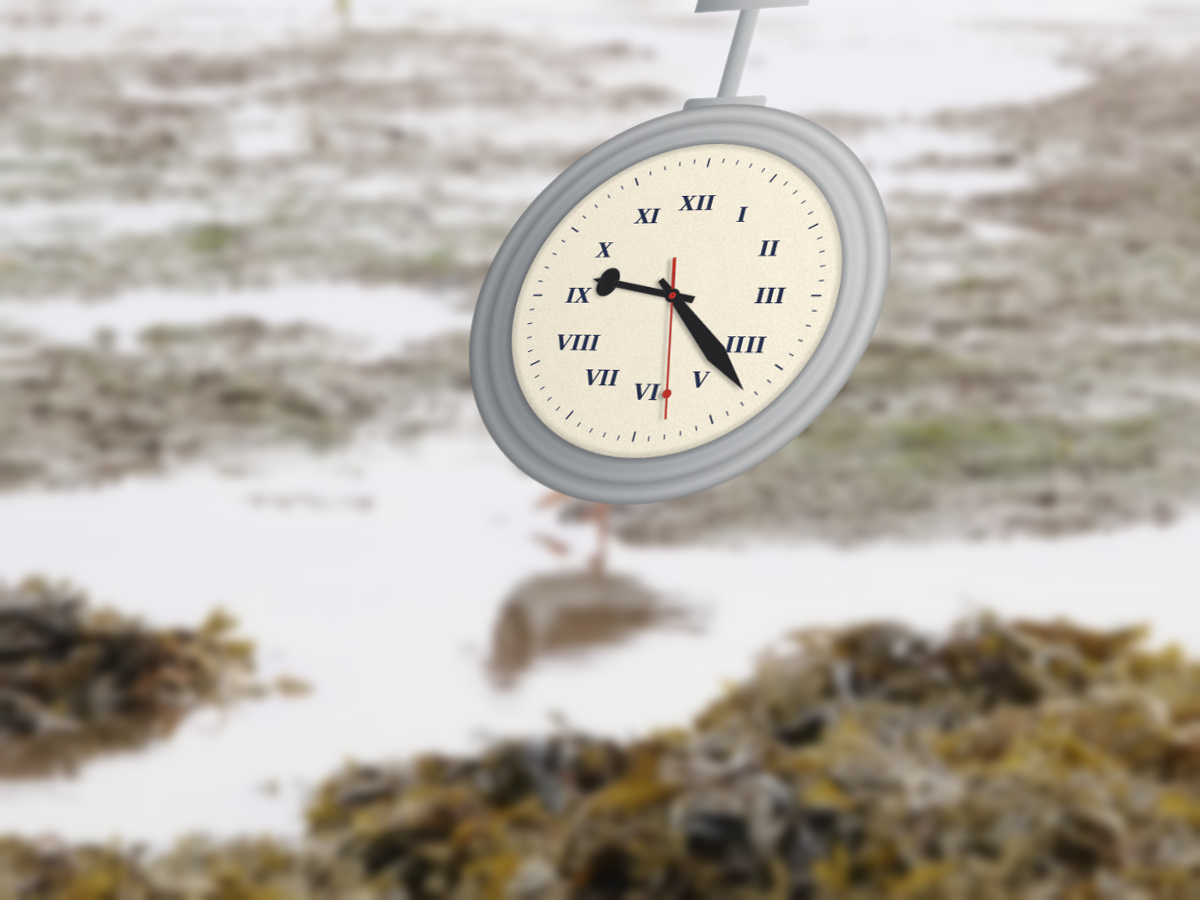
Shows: 9:22:28
